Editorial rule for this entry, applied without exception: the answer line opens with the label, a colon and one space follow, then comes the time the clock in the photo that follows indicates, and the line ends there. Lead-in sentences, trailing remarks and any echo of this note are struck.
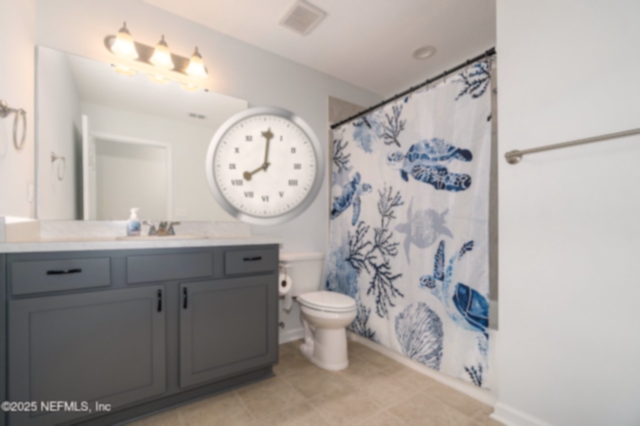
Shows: 8:01
